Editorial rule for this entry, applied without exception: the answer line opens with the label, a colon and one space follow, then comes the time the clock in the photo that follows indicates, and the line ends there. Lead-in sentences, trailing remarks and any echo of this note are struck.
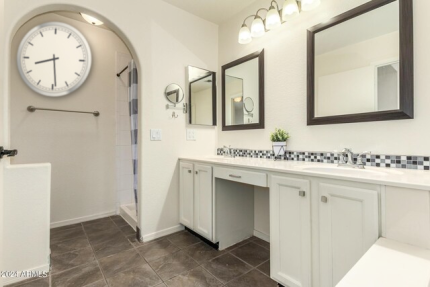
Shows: 8:29
